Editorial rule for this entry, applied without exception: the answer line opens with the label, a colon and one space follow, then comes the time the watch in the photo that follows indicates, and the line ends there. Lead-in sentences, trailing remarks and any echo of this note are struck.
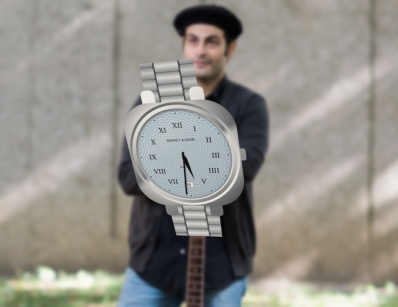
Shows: 5:31
